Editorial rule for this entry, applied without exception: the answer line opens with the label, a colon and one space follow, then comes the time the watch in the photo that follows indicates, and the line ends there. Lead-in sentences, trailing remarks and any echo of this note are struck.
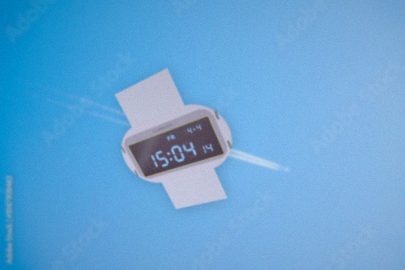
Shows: 15:04
